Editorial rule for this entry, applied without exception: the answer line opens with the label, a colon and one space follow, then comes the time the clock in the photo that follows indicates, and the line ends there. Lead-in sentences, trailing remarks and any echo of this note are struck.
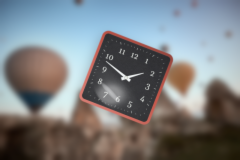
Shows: 1:48
